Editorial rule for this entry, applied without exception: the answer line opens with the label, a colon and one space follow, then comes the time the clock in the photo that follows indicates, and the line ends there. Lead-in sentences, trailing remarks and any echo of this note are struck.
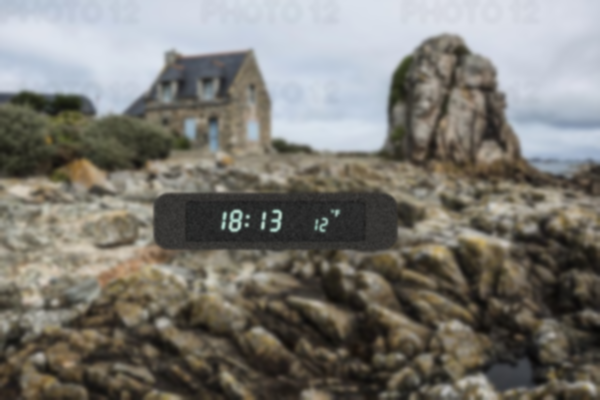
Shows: 18:13
